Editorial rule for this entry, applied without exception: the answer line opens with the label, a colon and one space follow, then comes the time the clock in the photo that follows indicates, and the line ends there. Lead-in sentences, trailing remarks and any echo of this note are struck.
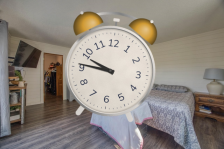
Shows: 9:46
